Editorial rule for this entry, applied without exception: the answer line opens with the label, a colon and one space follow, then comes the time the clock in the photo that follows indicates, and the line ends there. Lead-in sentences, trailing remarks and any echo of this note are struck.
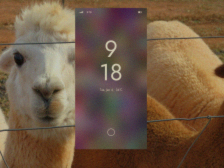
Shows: 9:18
